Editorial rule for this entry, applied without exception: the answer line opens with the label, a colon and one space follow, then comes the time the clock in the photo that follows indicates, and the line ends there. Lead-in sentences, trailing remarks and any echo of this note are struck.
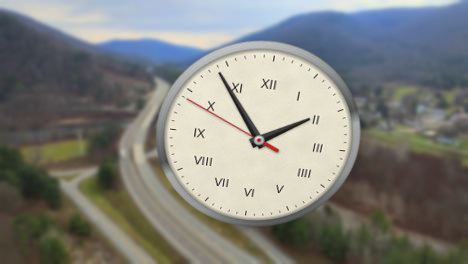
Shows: 1:53:49
